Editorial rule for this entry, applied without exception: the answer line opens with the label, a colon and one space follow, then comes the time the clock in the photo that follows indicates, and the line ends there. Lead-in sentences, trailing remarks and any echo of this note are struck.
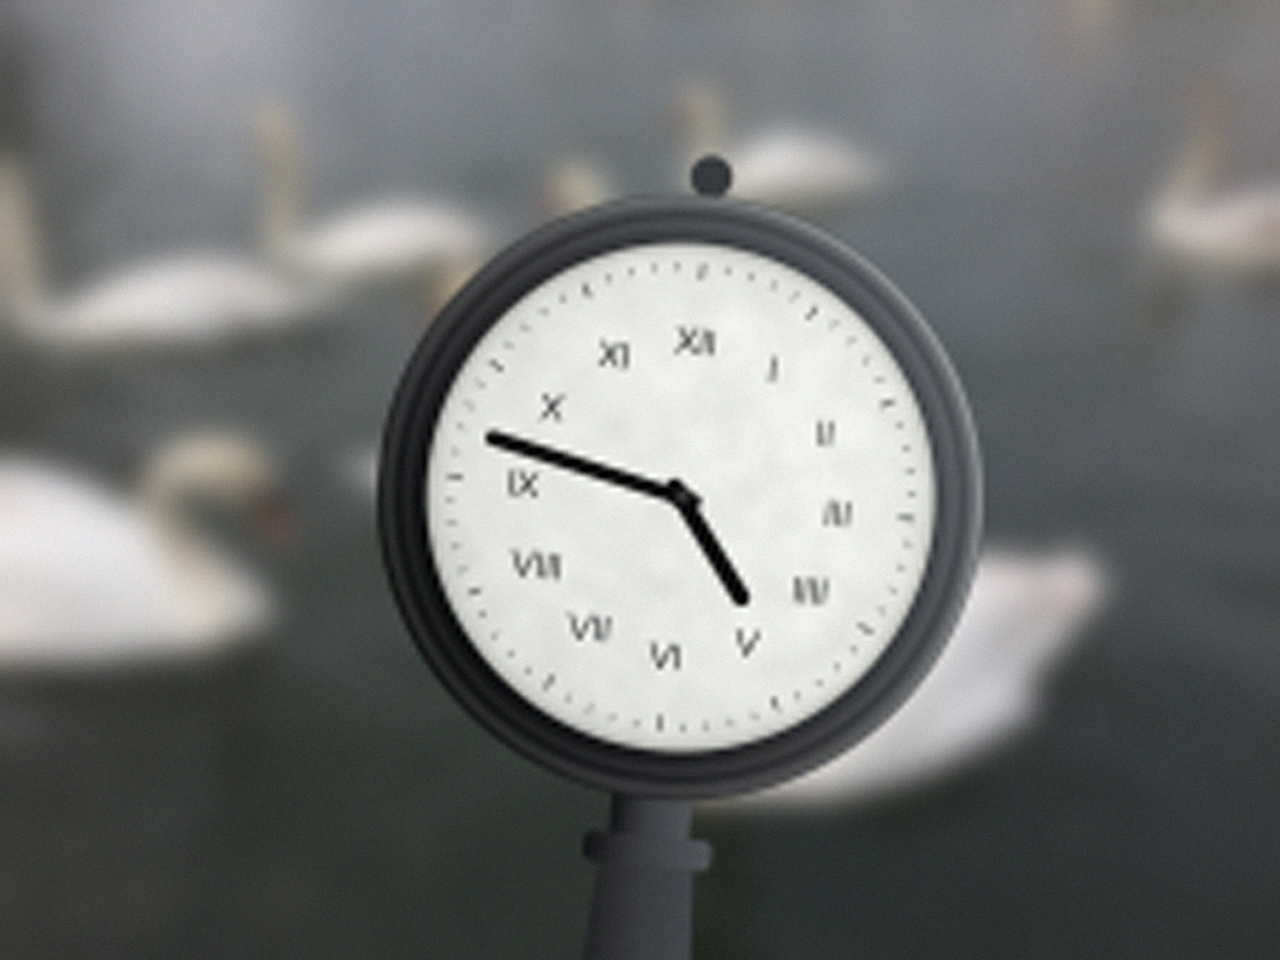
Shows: 4:47
